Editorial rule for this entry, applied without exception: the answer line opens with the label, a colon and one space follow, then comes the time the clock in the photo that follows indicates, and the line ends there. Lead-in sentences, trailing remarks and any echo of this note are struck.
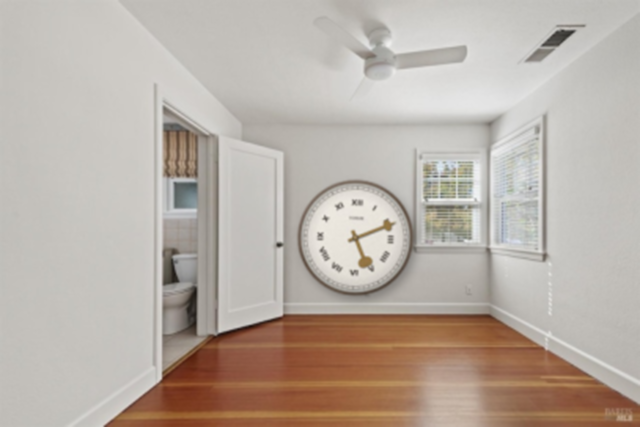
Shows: 5:11
